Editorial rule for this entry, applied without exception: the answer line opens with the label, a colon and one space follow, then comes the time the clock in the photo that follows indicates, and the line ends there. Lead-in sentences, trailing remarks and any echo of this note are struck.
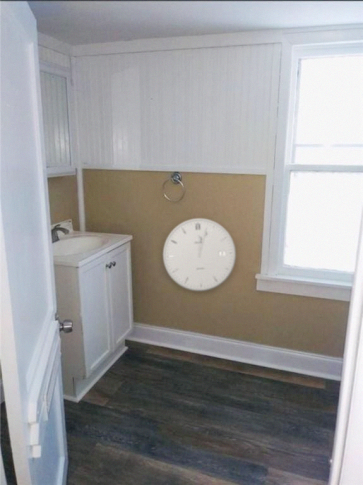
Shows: 12:03
